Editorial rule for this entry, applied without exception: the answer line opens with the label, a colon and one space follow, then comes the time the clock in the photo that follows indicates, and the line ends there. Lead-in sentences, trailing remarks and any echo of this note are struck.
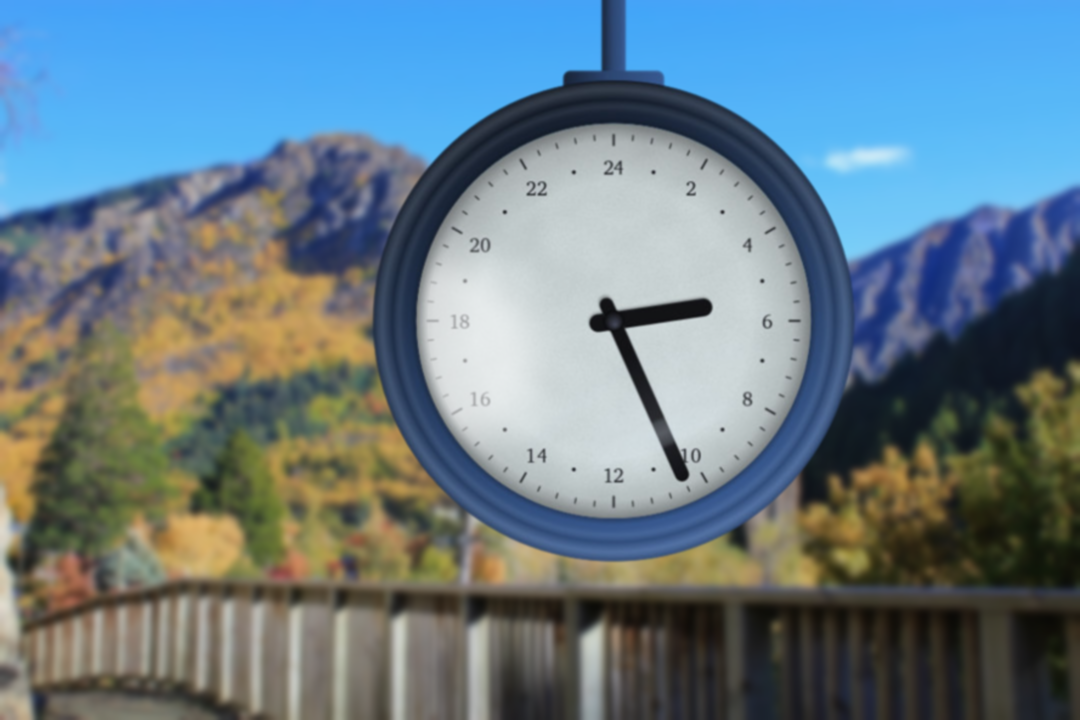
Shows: 5:26
